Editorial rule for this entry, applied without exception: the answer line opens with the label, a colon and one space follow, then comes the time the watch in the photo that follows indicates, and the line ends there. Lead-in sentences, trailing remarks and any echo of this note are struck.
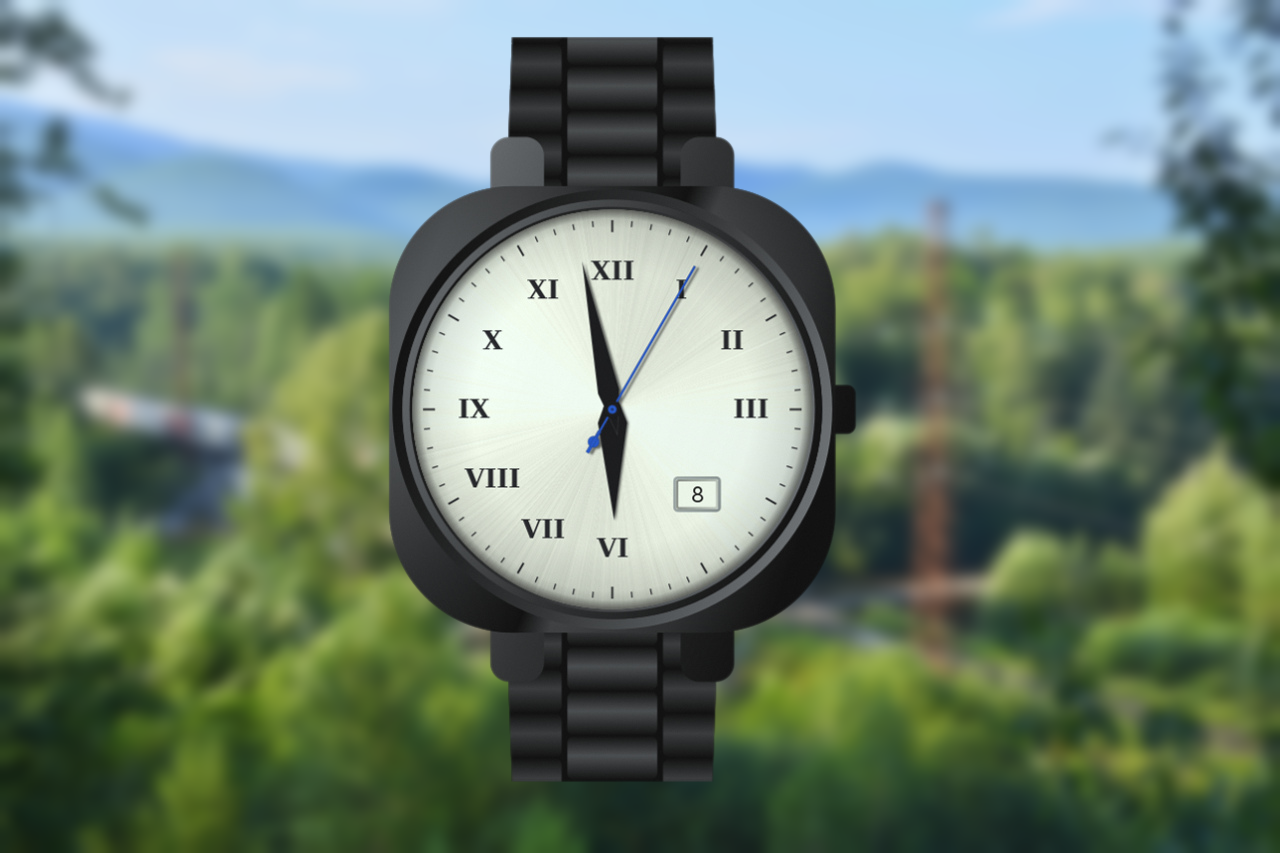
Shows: 5:58:05
